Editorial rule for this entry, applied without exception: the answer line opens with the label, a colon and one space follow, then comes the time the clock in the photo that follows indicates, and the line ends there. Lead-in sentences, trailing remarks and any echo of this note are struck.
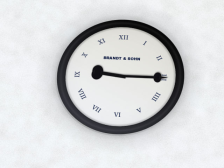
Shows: 9:15
